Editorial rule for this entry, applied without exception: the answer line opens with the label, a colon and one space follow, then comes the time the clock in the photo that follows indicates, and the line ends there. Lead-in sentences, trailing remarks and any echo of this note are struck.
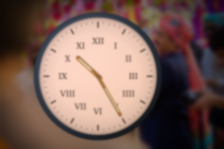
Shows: 10:25
